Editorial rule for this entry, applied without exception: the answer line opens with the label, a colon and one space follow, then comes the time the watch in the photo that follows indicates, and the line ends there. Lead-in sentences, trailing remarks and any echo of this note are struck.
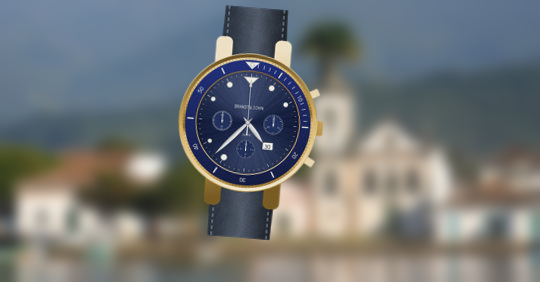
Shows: 4:37
